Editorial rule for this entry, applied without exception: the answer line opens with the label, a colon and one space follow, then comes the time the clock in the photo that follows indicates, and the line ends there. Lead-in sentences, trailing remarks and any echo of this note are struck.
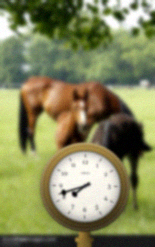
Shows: 7:42
